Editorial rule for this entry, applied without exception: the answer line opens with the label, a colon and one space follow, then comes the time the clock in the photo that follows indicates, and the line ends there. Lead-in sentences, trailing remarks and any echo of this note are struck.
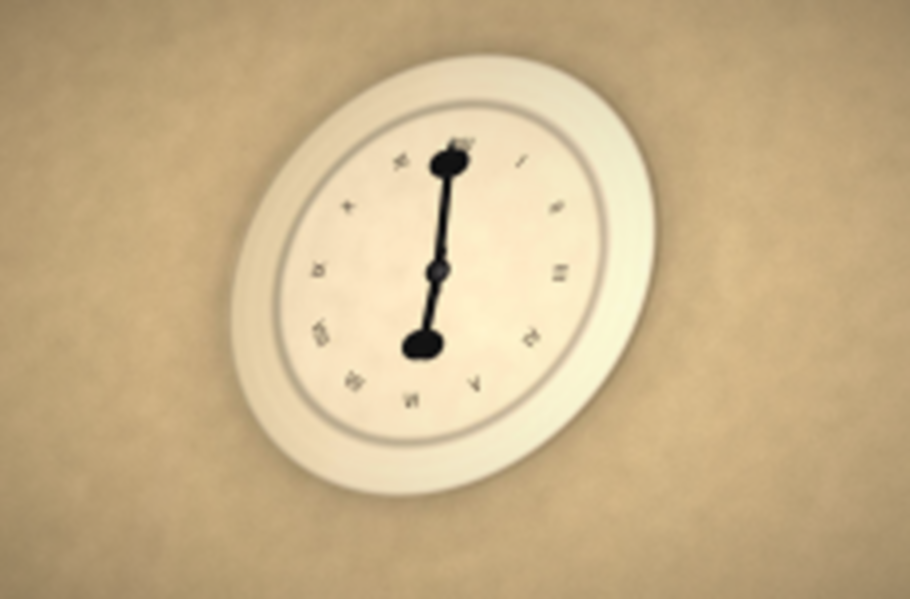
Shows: 5:59
